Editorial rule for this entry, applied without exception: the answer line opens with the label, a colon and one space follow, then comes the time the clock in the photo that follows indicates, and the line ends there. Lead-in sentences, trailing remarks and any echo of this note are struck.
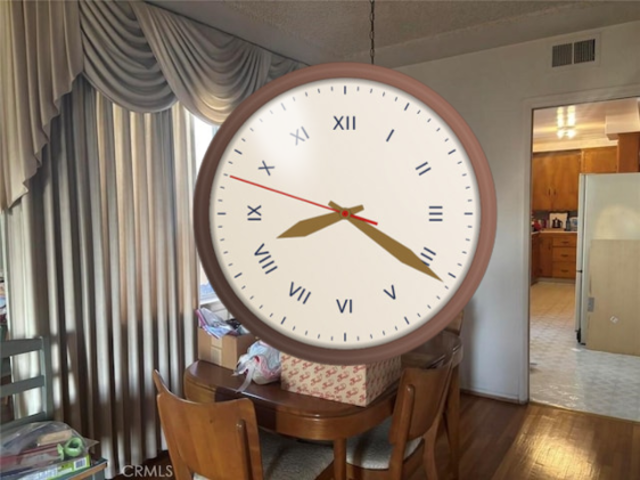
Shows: 8:20:48
